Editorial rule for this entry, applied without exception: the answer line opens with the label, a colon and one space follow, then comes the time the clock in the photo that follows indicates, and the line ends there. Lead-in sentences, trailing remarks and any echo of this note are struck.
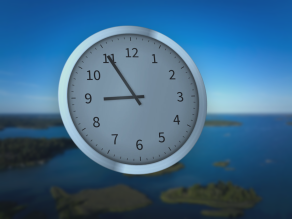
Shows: 8:55
